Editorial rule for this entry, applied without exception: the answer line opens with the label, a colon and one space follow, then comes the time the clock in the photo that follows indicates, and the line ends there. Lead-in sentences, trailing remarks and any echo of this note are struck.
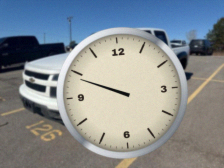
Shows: 9:49
